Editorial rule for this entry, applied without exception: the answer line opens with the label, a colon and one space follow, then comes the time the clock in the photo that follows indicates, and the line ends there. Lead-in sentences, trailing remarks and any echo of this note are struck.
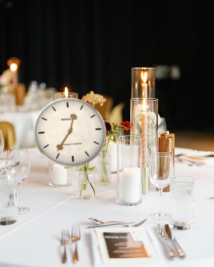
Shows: 12:36
